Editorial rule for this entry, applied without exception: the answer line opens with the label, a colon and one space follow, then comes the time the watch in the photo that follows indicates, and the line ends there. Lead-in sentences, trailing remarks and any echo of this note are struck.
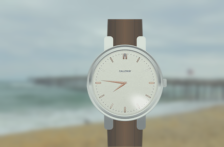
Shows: 7:46
